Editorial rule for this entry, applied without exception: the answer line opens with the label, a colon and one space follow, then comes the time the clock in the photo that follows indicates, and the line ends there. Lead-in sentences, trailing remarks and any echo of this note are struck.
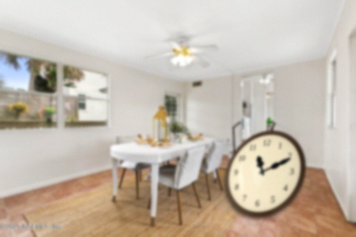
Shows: 11:11
